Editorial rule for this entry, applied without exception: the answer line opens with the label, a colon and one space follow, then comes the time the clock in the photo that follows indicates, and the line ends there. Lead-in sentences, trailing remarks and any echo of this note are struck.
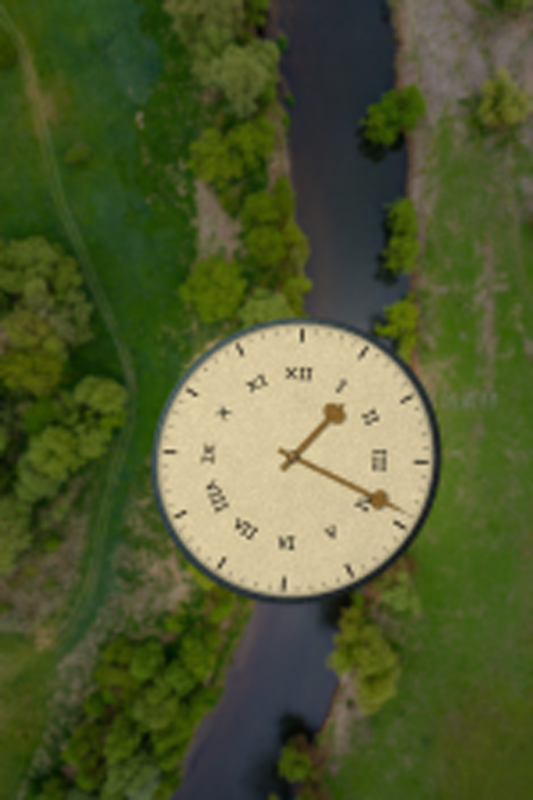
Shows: 1:19
